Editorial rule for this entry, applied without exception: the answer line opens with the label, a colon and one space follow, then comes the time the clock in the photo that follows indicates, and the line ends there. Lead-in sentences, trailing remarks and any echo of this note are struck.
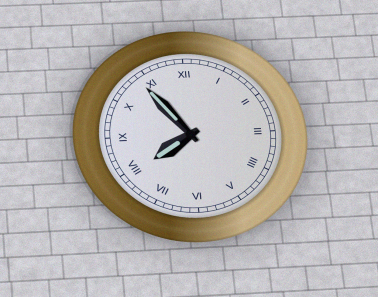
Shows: 7:54
